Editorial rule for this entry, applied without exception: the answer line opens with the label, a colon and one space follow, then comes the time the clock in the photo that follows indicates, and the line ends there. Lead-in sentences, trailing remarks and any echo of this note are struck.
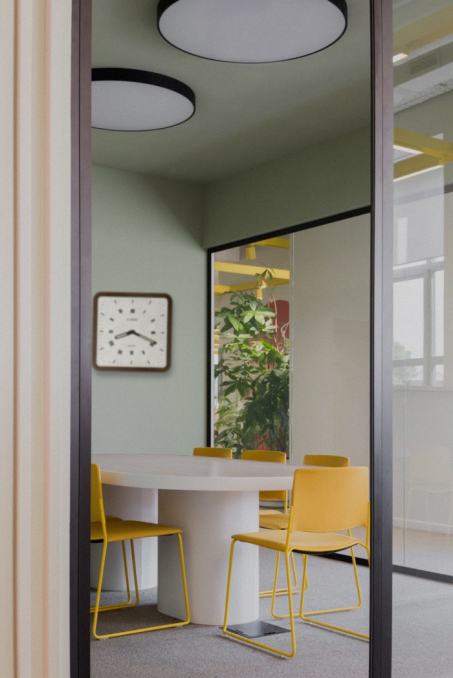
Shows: 8:19
